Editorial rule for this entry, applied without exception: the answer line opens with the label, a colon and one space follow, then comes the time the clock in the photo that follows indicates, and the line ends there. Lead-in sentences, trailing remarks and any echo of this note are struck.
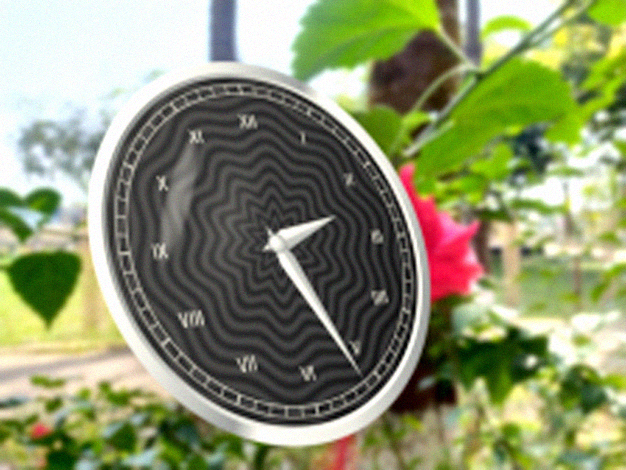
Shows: 2:26
